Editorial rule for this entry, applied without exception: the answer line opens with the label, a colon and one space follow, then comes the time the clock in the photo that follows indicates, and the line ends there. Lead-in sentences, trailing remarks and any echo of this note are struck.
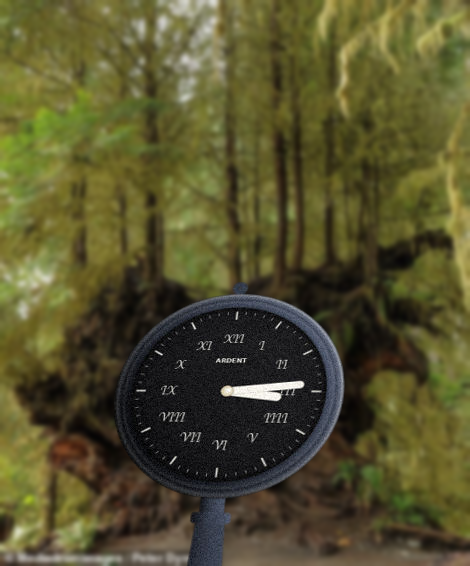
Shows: 3:14
